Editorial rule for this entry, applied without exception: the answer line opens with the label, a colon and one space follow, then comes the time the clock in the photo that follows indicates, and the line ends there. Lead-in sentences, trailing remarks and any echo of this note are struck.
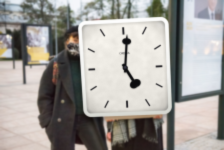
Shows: 5:01
